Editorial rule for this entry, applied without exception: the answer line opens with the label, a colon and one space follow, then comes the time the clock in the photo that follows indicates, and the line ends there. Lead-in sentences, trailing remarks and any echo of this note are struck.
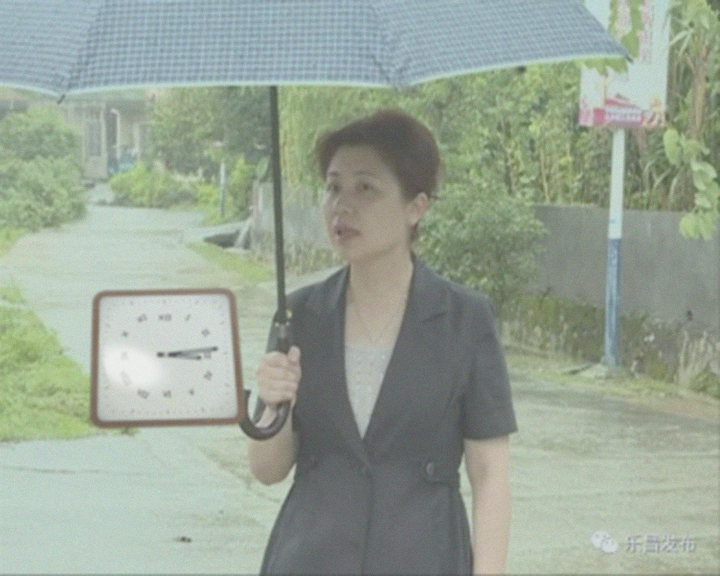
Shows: 3:14
